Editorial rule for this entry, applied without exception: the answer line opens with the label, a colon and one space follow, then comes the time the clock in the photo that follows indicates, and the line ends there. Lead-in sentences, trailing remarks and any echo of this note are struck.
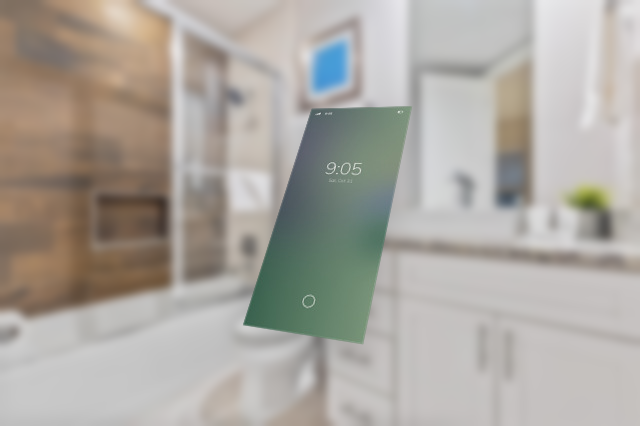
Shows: 9:05
